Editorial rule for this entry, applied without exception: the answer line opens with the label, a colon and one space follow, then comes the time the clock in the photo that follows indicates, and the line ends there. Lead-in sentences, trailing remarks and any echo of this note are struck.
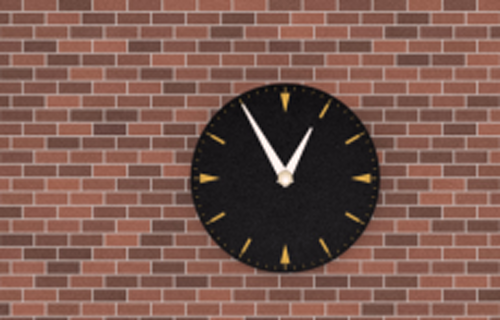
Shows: 12:55
